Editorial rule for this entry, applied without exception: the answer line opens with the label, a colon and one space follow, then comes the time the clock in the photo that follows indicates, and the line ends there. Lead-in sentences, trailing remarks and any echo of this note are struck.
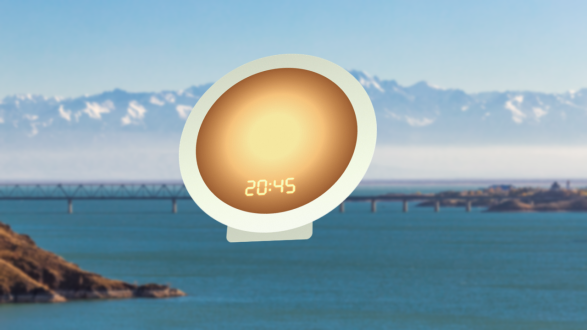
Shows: 20:45
